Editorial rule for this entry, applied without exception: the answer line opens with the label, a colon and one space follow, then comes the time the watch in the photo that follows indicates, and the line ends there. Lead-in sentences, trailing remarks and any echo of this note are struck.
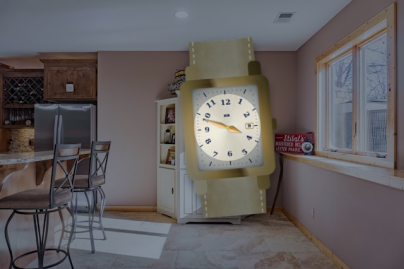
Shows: 3:49
